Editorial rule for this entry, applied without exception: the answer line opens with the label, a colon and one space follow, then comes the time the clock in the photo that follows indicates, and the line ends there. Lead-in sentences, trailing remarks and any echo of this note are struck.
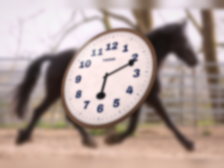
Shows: 6:11
